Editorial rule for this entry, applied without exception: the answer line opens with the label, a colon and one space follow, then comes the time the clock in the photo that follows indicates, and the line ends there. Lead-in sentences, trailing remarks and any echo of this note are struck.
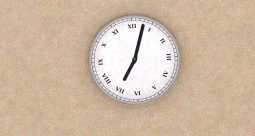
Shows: 7:03
